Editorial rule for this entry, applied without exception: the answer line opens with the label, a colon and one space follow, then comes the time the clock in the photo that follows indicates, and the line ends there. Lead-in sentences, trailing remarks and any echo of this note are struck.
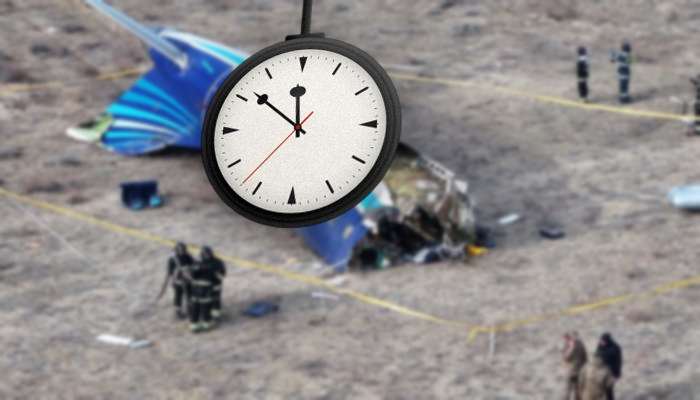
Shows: 11:51:37
